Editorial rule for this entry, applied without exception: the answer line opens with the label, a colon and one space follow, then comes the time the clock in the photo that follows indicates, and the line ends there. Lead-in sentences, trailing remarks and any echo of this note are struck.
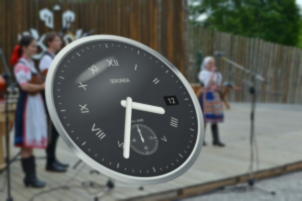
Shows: 3:34
